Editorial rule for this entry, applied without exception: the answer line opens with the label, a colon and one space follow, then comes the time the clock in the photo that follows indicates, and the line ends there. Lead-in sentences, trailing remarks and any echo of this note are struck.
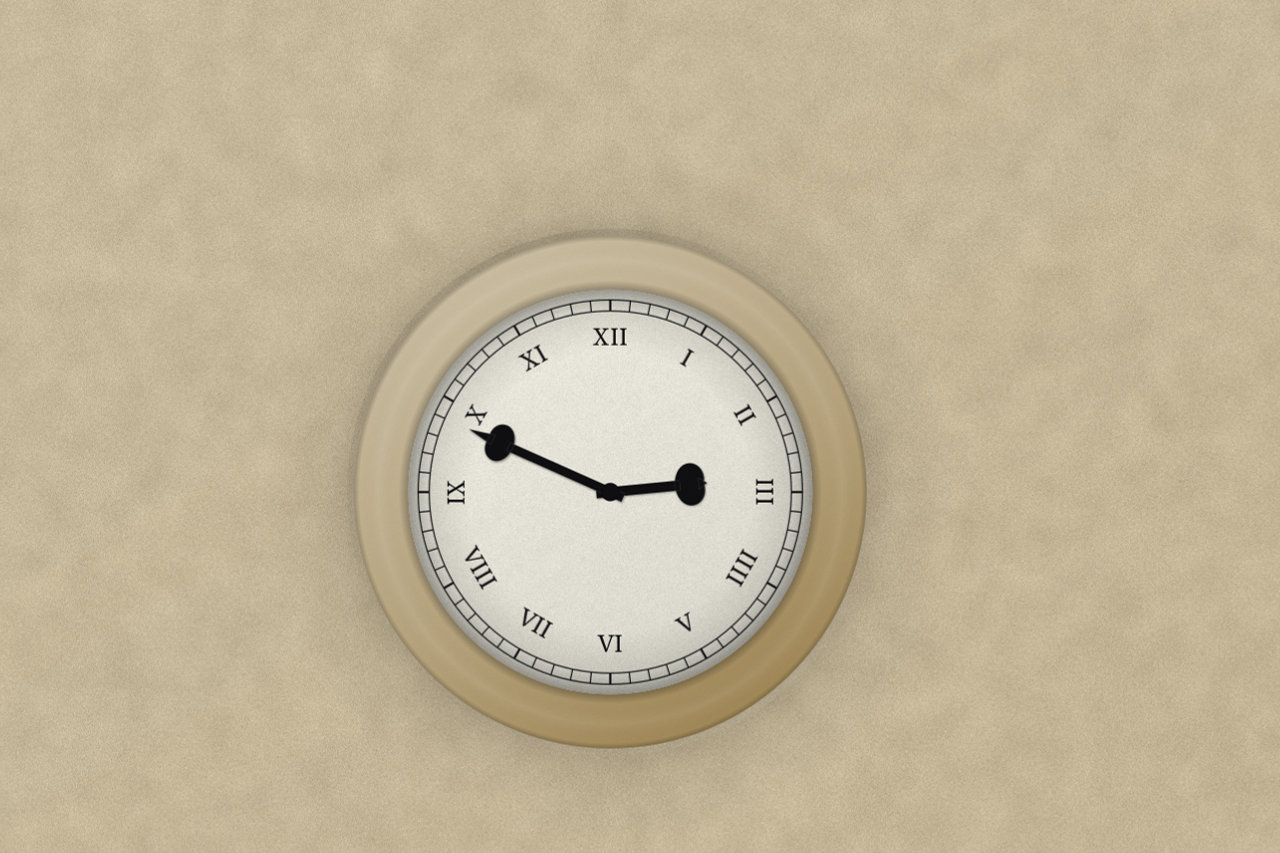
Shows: 2:49
